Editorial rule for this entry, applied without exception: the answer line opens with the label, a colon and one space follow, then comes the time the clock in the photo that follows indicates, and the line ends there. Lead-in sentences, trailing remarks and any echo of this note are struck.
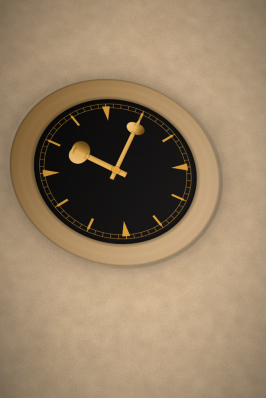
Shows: 10:05
